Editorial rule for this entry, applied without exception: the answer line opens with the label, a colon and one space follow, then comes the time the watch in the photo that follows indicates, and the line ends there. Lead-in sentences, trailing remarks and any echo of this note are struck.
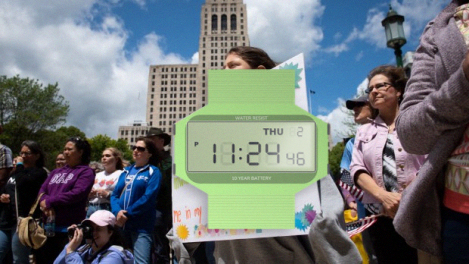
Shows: 11:24:46
